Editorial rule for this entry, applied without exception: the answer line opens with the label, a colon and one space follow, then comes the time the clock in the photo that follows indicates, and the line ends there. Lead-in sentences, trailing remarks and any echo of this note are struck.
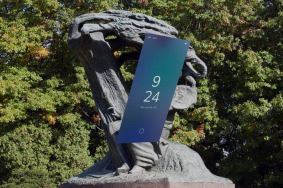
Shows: 9:24
